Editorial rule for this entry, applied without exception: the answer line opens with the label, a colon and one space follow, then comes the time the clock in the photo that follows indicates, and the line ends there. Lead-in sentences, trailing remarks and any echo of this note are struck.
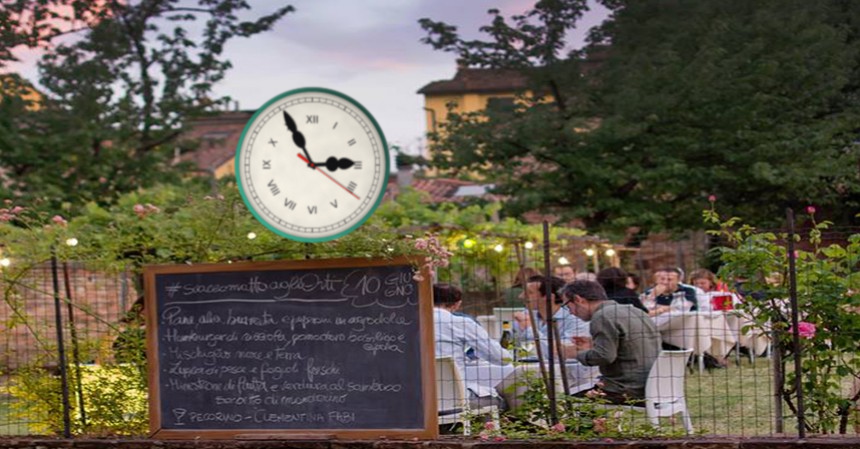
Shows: 2:55:21
